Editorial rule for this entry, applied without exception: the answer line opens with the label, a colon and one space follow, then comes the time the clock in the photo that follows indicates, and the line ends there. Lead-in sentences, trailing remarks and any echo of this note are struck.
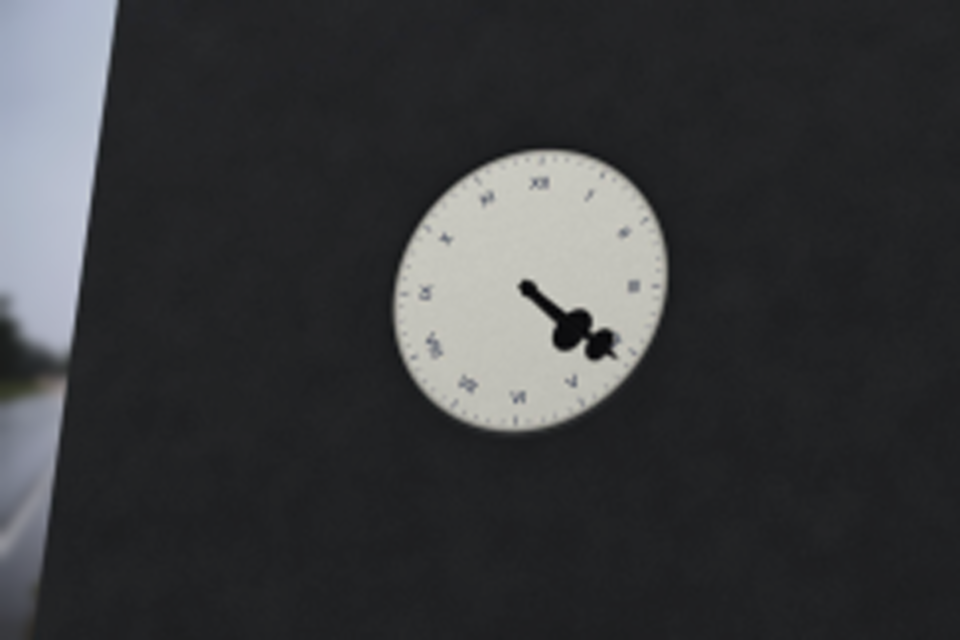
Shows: 4:21
